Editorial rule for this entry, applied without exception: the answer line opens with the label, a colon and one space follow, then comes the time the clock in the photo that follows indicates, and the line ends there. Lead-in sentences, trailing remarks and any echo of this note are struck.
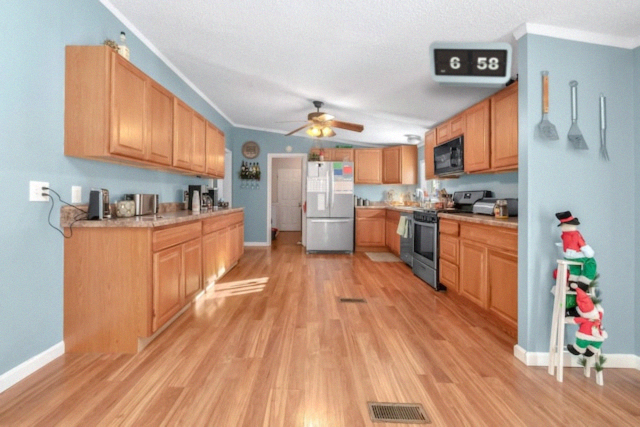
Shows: 6:58
